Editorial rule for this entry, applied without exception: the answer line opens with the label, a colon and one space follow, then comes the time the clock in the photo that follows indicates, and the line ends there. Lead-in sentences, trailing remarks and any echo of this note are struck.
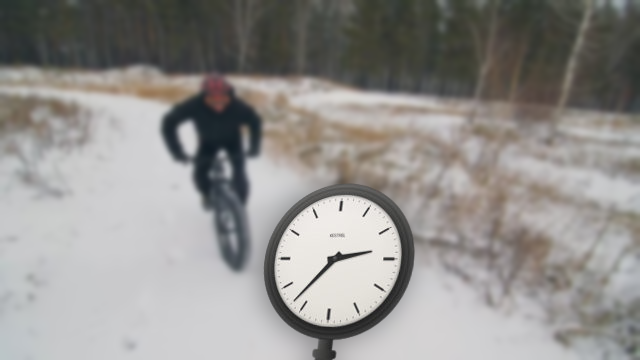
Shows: 2:37
